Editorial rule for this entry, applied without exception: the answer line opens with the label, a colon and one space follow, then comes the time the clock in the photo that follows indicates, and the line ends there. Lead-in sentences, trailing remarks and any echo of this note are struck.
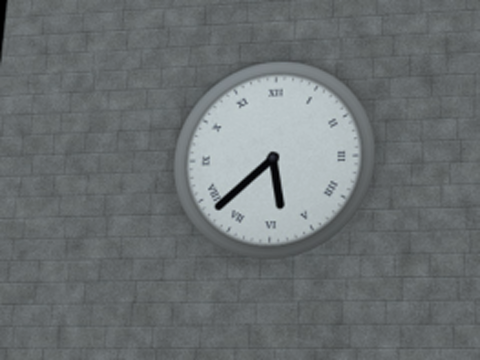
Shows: 5:38
